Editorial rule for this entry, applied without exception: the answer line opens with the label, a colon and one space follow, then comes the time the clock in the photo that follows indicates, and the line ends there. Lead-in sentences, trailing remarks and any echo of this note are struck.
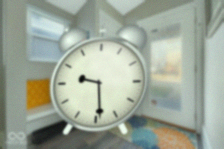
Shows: 9:29
